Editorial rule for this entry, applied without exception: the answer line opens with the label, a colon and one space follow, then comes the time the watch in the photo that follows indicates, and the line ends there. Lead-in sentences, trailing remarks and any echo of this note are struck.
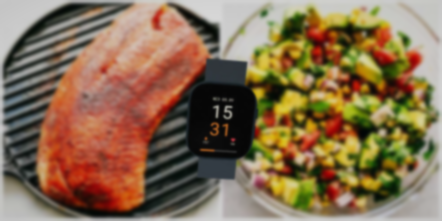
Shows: 15:31
